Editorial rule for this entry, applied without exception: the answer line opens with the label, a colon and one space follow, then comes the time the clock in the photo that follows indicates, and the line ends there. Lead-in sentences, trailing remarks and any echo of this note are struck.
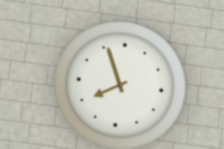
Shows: 7:56
